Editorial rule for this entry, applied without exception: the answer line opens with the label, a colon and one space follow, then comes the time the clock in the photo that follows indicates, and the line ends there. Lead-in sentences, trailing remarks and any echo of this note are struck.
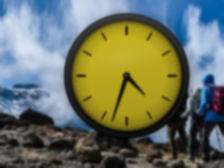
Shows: 4:33
